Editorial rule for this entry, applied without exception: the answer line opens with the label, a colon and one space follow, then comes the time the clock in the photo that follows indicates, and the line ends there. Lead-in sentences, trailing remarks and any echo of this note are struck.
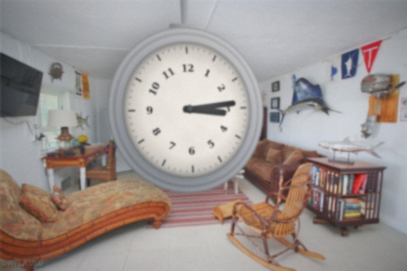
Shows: 3:14
